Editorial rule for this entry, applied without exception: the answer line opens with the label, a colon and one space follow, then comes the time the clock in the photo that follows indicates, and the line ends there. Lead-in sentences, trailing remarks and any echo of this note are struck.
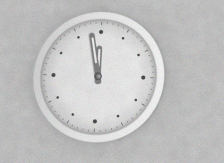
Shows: 11:58
